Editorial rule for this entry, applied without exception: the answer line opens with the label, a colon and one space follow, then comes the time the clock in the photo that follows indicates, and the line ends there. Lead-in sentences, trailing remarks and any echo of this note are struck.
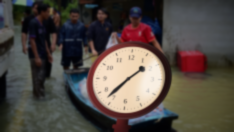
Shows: 1:37
